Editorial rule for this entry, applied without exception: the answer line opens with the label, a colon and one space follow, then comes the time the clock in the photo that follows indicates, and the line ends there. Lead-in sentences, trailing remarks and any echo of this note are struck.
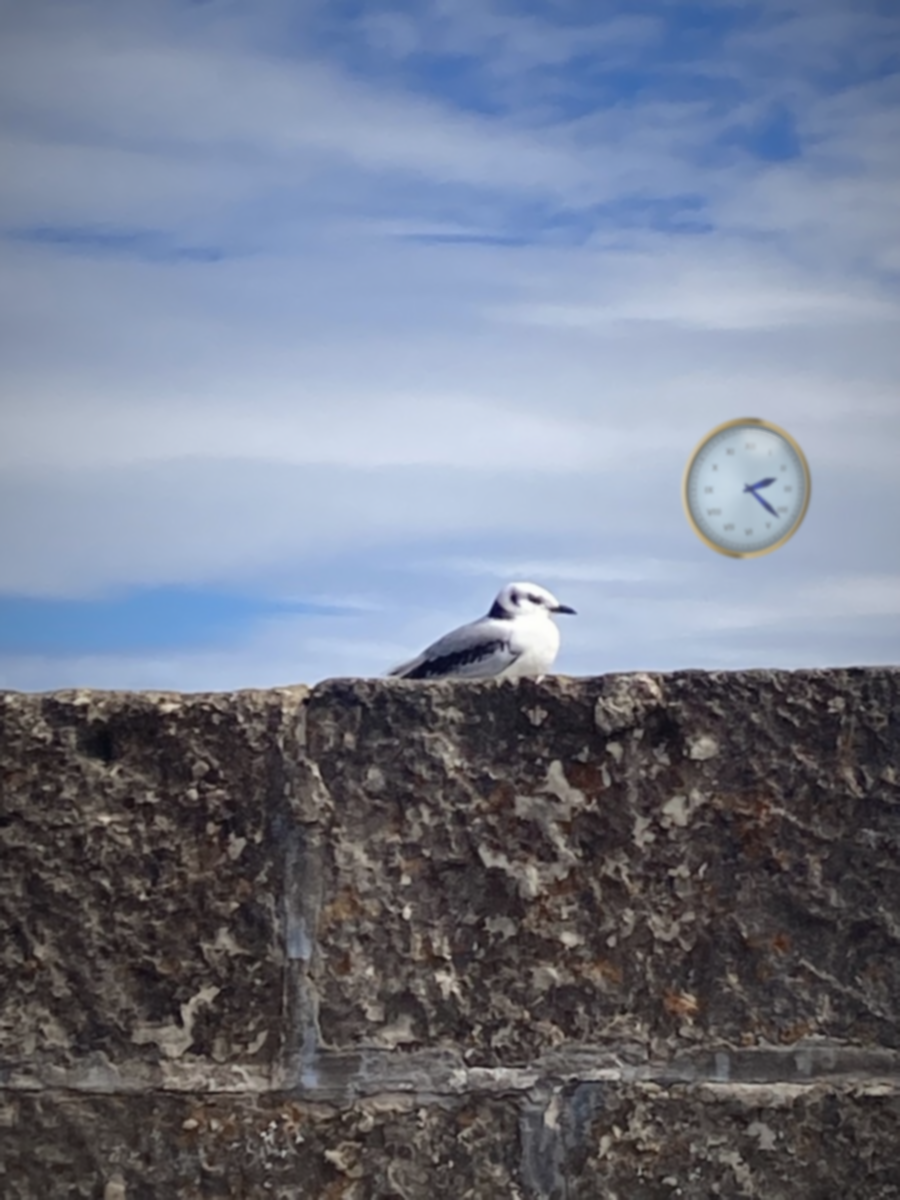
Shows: 2:22
